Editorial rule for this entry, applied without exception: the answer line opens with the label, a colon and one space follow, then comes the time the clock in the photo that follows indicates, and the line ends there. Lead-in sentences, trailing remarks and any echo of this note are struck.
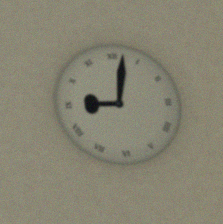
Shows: 9:02
